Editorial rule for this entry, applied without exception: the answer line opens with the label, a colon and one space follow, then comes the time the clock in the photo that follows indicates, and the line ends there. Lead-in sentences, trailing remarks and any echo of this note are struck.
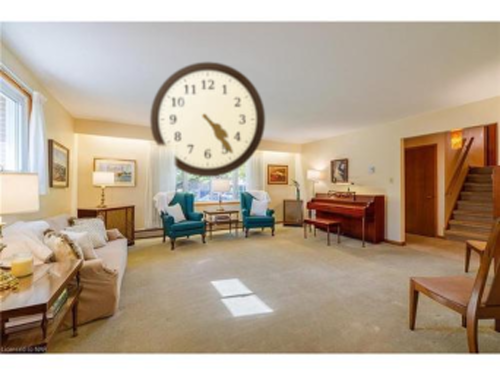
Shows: 4:24
